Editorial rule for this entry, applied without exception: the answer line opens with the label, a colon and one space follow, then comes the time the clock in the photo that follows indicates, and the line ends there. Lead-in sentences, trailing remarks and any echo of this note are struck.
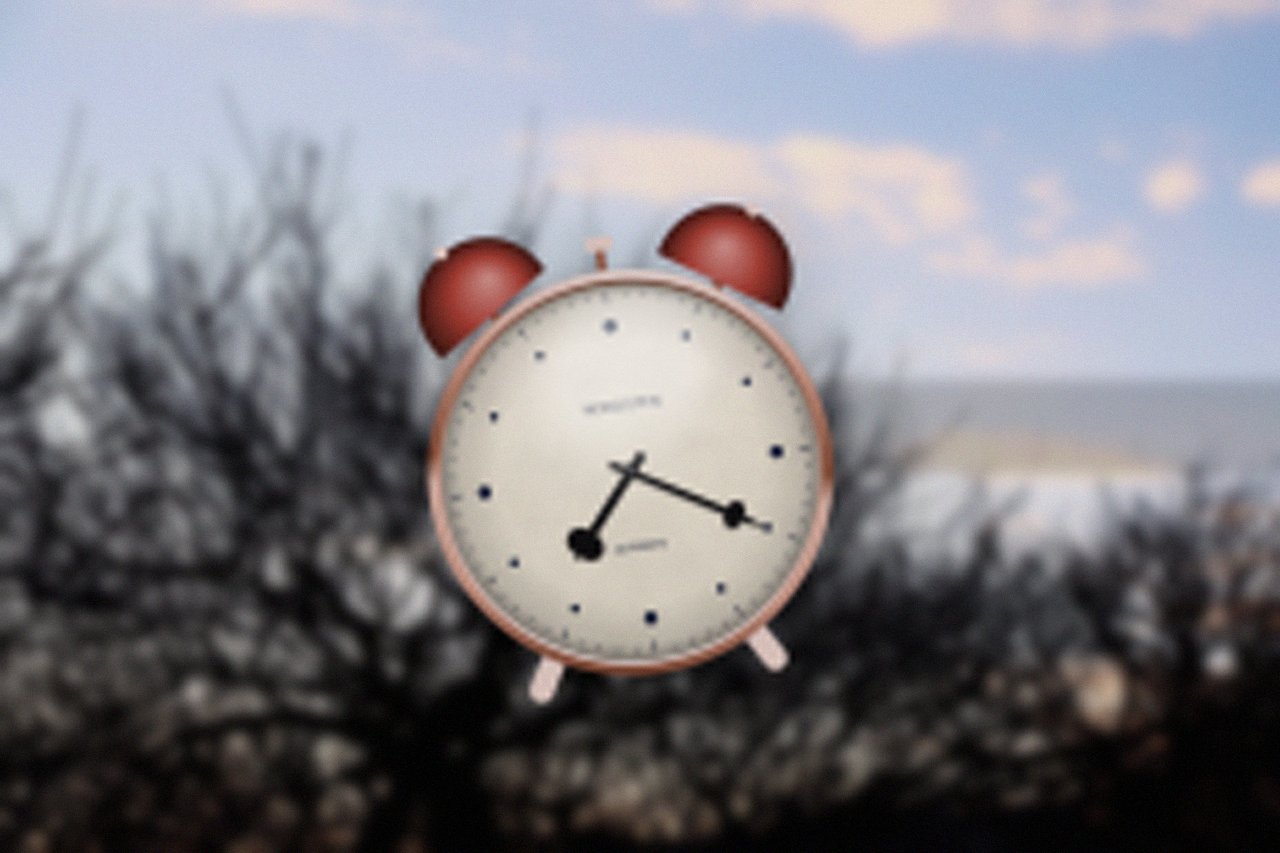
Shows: 7:20
